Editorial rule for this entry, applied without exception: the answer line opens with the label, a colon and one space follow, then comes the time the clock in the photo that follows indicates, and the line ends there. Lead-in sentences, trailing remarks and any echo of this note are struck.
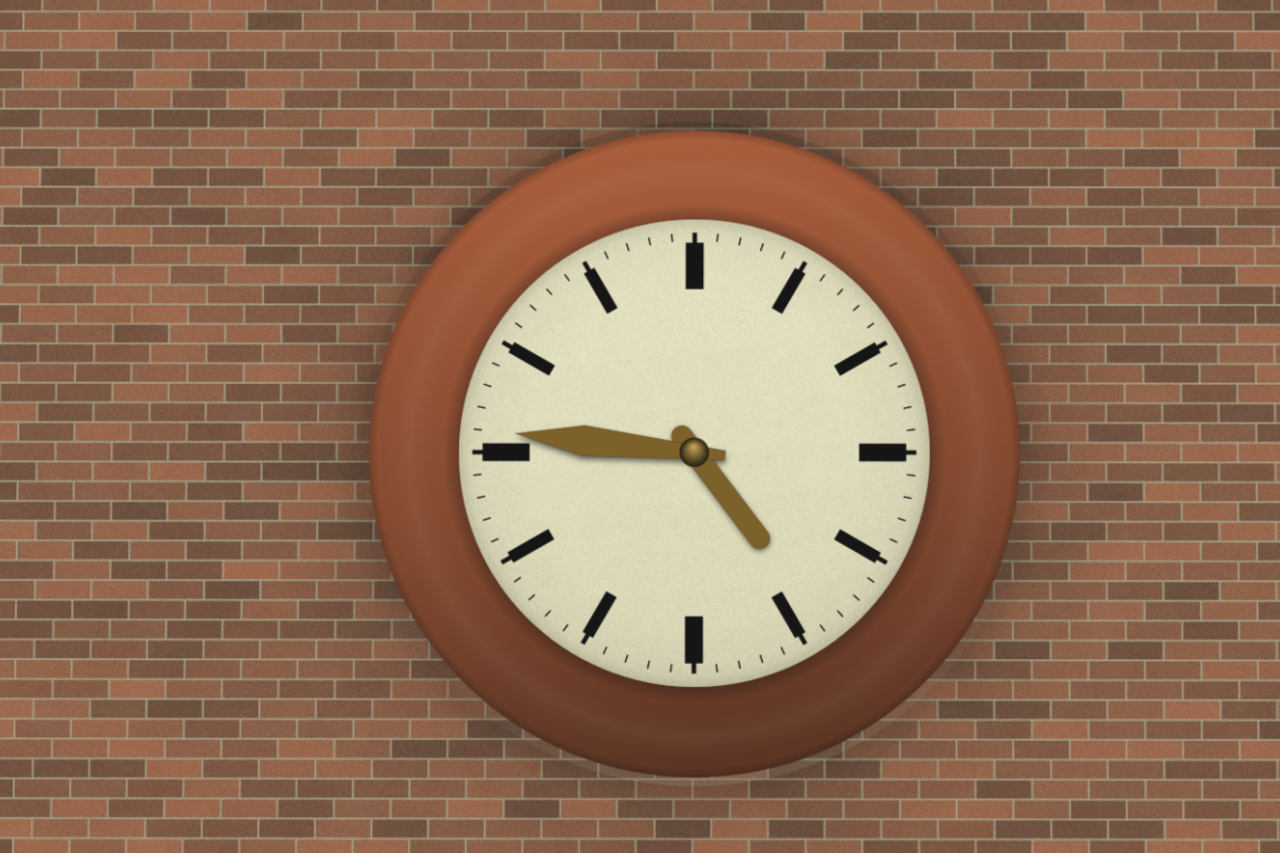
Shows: 4:46
